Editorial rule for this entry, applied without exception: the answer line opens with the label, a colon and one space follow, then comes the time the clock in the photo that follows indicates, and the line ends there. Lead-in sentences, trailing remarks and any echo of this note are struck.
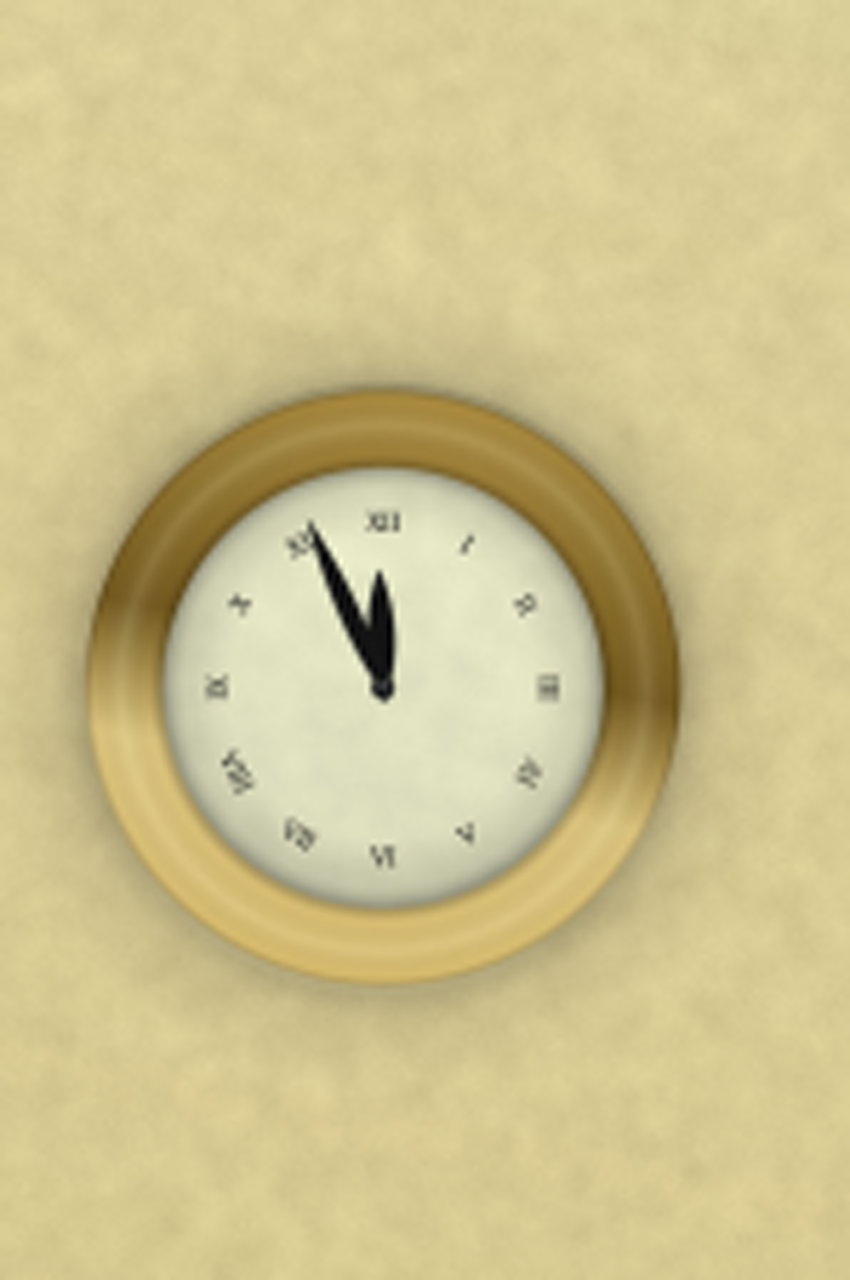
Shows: 11:56
